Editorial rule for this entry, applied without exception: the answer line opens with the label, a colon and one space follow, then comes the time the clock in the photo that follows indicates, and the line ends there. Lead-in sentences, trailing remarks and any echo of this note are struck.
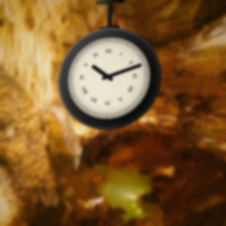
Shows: 10:12
